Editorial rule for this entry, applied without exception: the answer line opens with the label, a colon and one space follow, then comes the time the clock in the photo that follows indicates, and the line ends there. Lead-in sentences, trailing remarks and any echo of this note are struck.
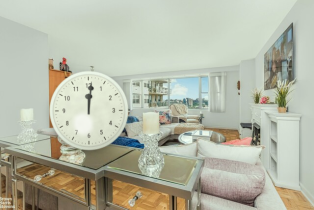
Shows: 12:01
